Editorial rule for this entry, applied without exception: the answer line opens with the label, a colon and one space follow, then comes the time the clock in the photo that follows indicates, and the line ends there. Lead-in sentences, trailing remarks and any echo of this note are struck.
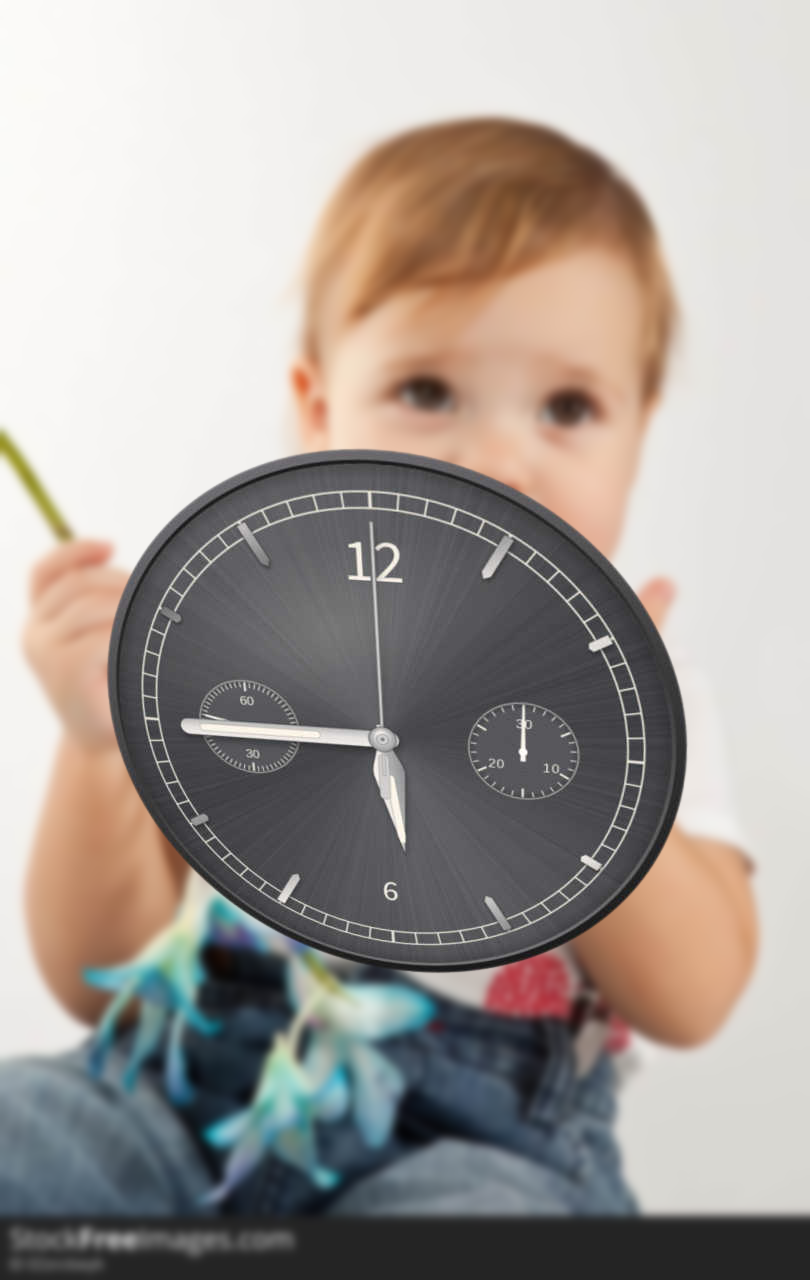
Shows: 5:44:47
